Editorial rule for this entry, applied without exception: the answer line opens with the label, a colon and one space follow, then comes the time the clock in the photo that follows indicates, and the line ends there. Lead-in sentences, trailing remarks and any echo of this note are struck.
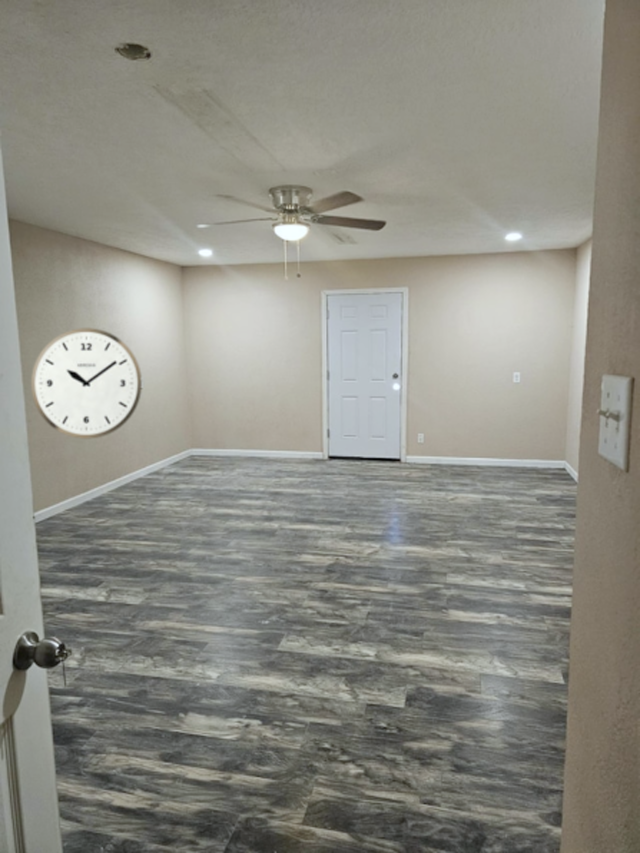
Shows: 10:09
